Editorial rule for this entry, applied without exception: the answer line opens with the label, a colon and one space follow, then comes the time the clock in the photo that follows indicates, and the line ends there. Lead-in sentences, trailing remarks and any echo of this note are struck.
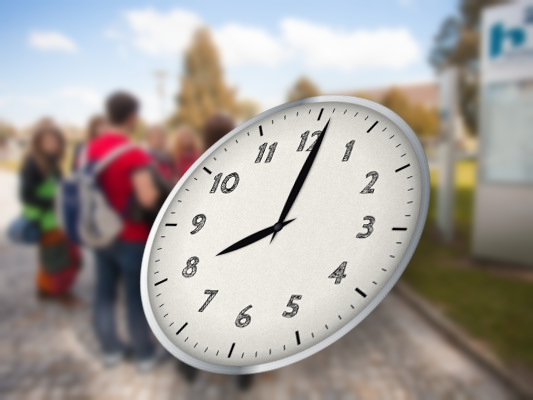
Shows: 8:01
